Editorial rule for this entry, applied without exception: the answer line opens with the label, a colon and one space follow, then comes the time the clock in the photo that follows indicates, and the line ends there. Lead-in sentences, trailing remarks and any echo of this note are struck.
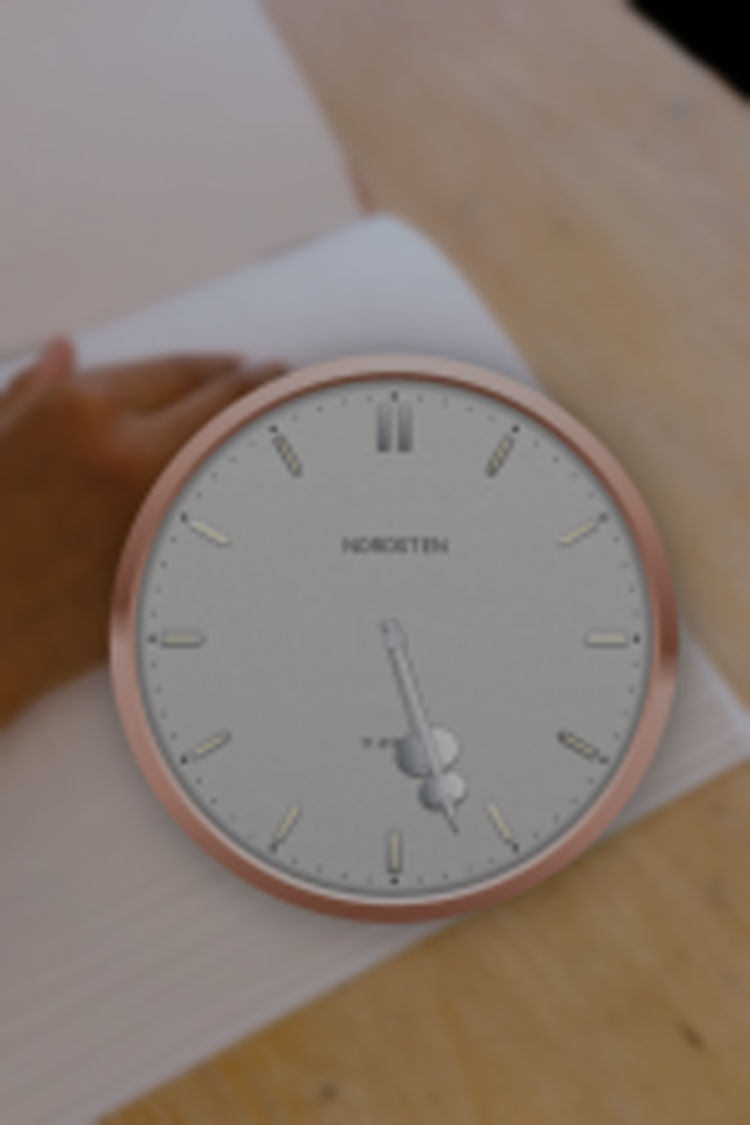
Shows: 5:27
